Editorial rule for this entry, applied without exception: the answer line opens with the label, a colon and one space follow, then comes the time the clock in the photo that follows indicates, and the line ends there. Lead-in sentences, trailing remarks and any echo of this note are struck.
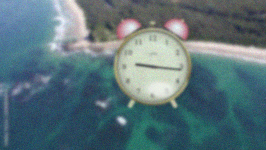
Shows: 9:16
